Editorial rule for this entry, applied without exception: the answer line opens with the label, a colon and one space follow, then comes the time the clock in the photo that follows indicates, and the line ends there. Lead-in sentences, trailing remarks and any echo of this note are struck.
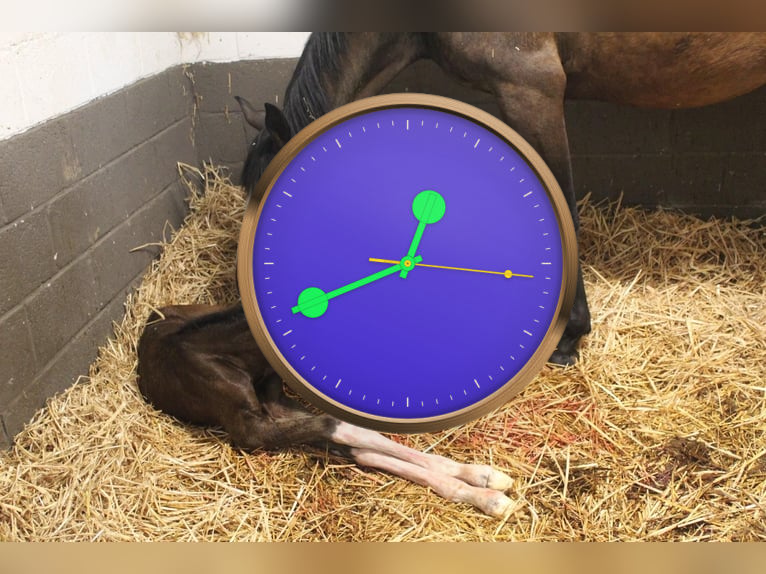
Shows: 12:41:16
